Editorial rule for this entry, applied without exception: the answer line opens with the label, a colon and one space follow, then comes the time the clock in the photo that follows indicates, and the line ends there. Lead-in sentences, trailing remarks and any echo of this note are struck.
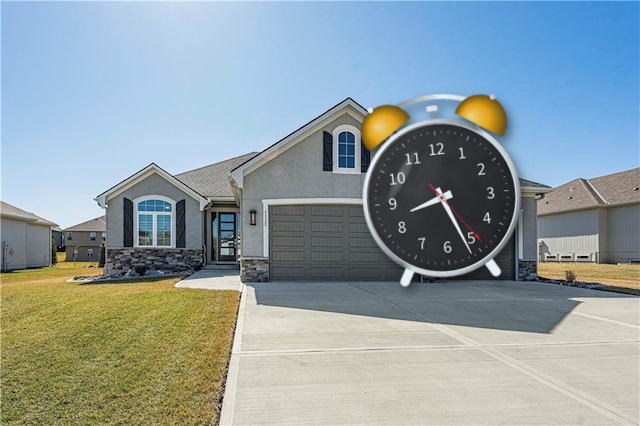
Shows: 8:26:24
